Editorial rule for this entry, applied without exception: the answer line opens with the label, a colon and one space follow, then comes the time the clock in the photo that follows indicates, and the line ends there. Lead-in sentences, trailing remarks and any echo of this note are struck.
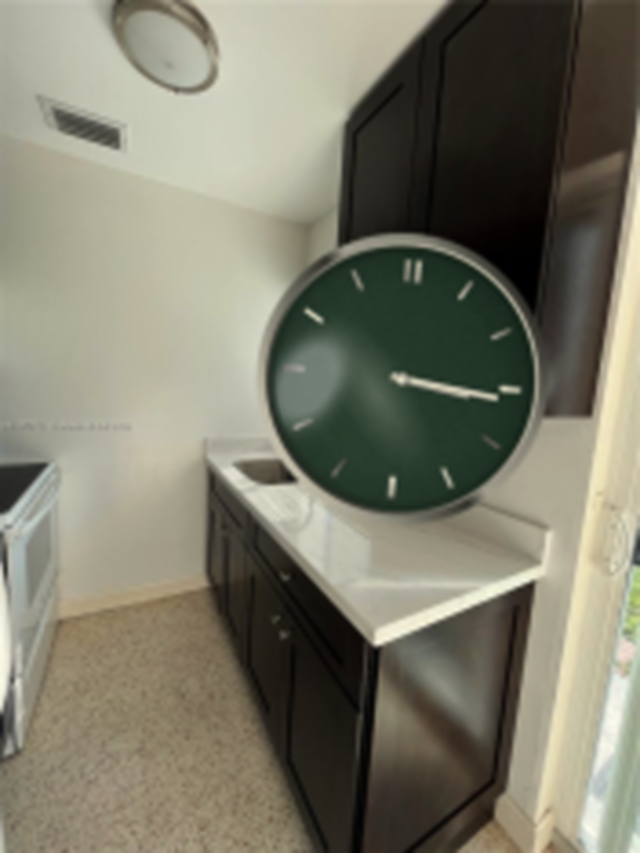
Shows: 3:16
